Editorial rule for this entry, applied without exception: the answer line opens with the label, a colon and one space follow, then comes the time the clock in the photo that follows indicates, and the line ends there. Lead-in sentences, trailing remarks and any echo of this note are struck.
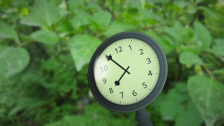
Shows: 7:55
